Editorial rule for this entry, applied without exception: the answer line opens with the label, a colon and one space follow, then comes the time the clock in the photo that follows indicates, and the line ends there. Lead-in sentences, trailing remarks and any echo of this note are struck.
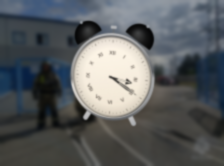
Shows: 3:20
